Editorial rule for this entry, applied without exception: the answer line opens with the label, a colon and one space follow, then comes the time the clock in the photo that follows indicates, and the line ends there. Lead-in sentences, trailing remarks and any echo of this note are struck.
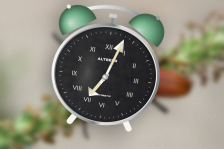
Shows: 7:03
